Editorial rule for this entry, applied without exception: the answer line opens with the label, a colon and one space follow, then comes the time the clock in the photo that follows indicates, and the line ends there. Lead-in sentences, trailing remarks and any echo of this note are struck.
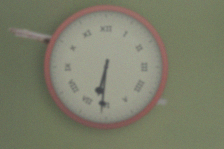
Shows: 6:31
